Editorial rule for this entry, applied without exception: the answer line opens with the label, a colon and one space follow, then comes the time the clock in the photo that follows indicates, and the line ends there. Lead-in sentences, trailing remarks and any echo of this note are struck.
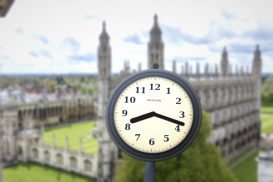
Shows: 8:18
